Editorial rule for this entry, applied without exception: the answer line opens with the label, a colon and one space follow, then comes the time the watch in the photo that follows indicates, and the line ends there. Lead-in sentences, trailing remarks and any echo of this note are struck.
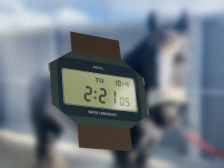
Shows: 2:21:05
